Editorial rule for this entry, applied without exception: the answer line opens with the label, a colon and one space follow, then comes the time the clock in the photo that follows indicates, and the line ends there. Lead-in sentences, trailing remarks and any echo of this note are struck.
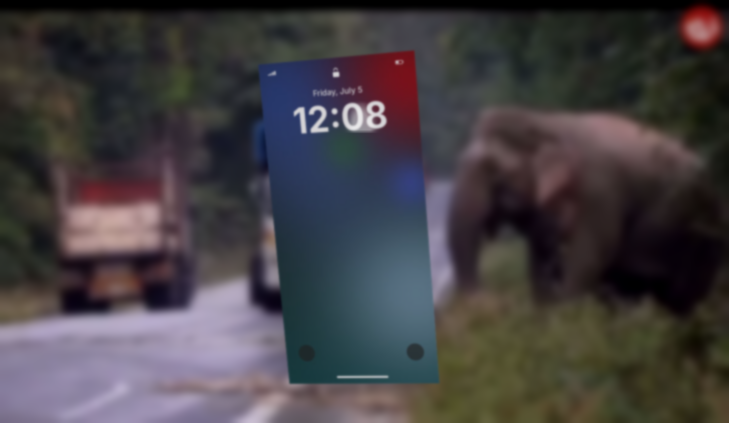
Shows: 12:08
